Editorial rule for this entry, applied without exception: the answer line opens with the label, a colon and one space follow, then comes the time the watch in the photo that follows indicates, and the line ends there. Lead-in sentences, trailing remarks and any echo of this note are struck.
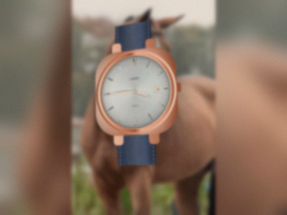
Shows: 3:45
